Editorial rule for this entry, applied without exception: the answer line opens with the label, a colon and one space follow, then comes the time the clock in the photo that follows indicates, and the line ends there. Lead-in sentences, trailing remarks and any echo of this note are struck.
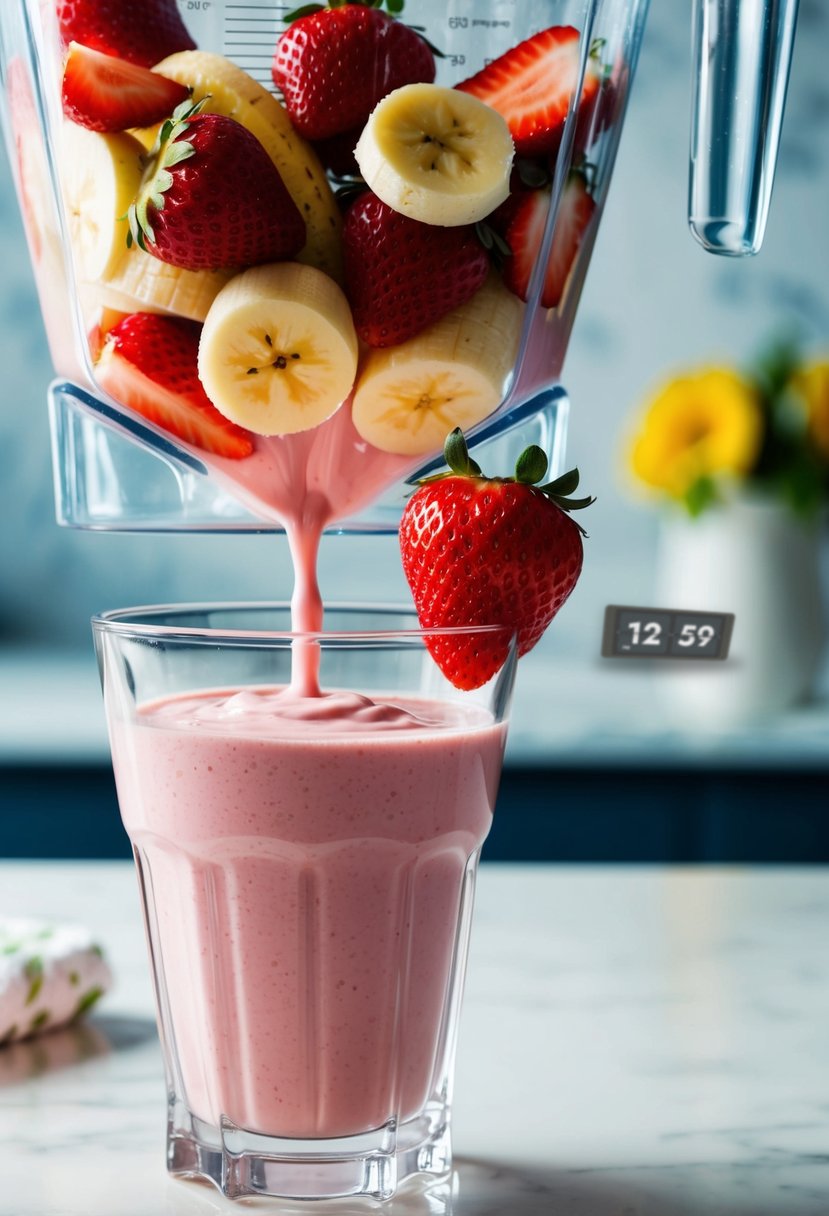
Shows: 12:59
